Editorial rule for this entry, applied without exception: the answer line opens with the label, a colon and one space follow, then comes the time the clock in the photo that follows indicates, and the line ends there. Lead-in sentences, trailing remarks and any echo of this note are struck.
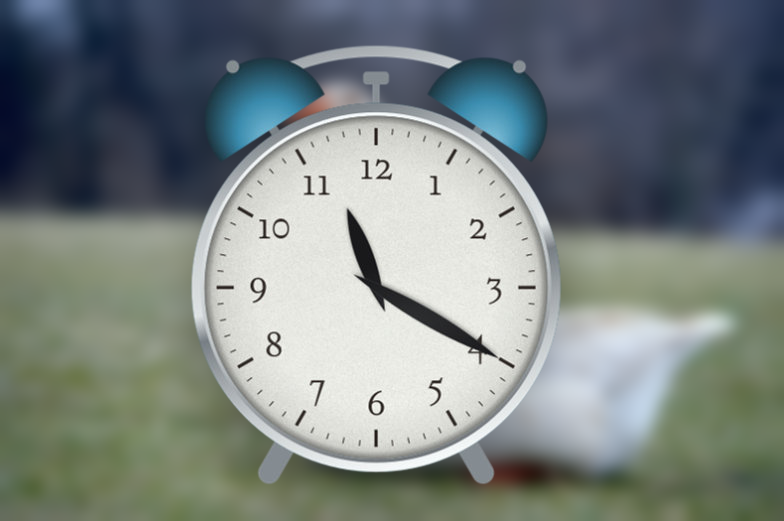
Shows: 11:20
